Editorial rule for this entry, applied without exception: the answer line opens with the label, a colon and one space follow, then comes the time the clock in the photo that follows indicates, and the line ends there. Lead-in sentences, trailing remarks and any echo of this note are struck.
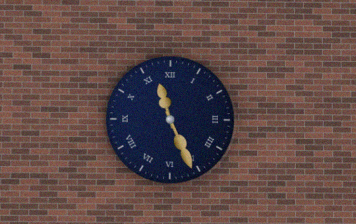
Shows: 11:26
